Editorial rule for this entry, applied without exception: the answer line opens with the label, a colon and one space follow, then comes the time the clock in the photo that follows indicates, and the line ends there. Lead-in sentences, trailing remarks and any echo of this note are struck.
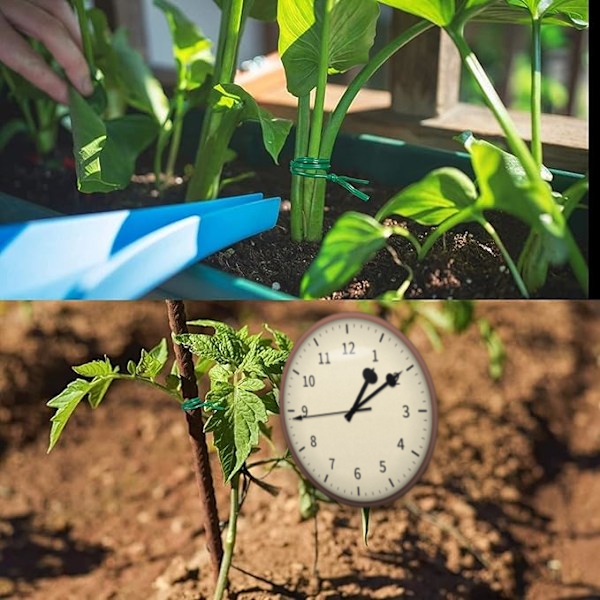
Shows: 1:09:44
